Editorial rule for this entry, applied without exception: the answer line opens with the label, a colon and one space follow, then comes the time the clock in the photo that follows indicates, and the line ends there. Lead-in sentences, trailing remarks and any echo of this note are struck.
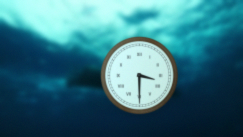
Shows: 3:30
